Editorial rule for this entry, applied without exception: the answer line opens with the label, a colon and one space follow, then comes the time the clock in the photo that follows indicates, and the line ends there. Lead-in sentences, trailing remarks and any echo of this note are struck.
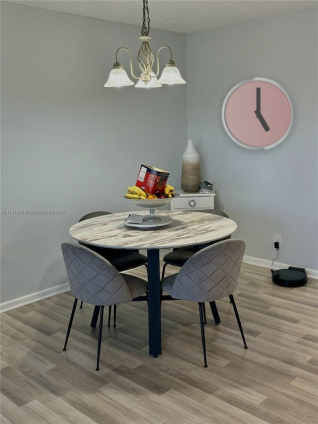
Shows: 5:00
